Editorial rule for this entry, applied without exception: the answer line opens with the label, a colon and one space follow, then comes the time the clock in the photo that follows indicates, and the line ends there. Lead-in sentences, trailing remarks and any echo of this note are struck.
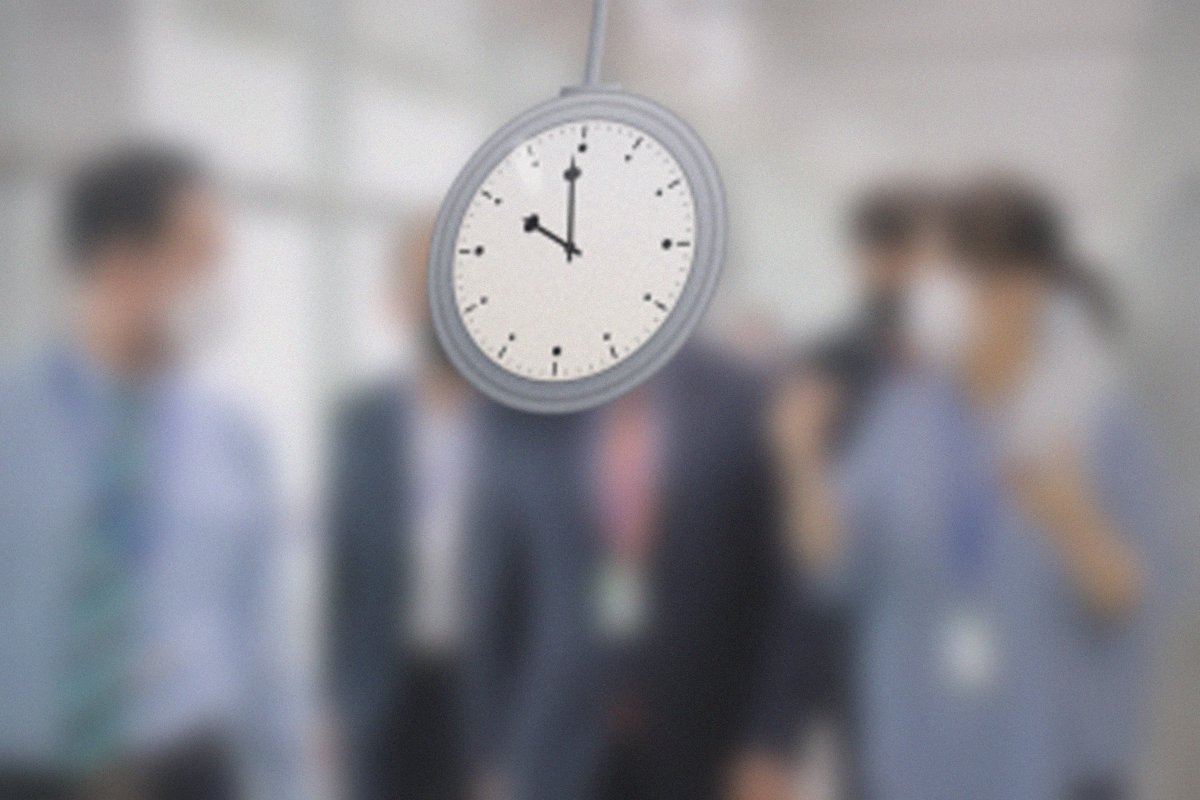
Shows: 9:59
